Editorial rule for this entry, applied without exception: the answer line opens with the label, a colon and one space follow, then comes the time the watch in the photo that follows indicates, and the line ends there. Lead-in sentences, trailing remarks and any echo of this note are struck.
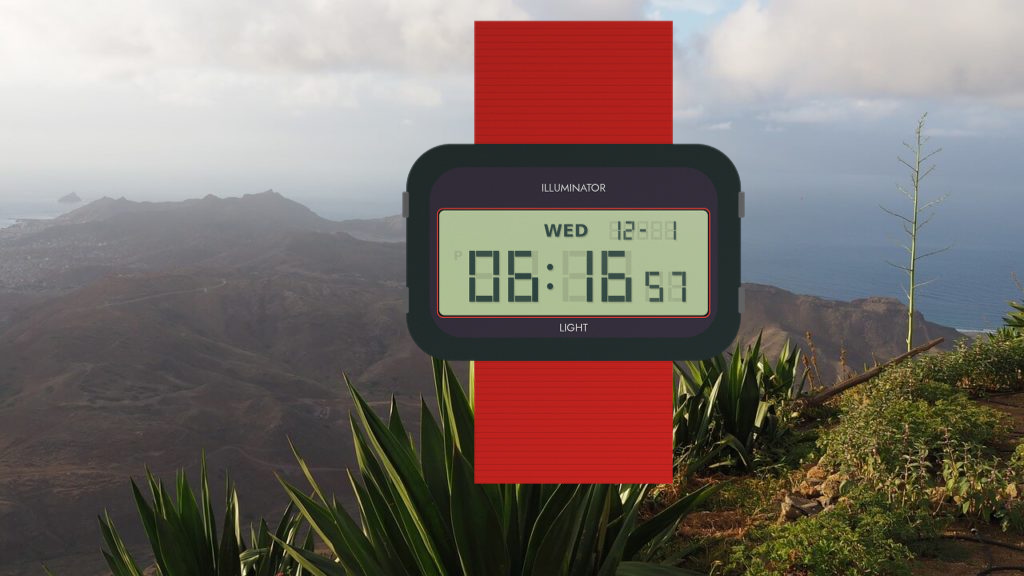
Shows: 6:16:57
